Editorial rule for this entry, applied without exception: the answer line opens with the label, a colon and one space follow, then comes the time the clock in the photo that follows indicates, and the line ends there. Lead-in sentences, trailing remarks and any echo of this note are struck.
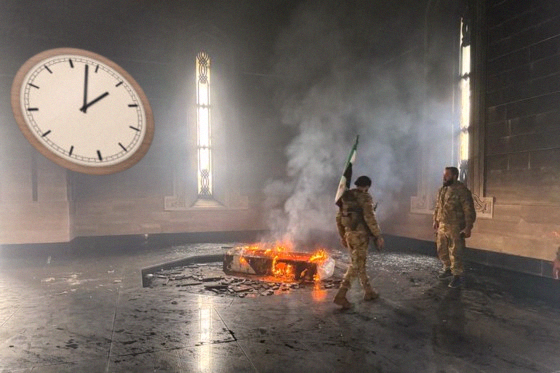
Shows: 2:03
